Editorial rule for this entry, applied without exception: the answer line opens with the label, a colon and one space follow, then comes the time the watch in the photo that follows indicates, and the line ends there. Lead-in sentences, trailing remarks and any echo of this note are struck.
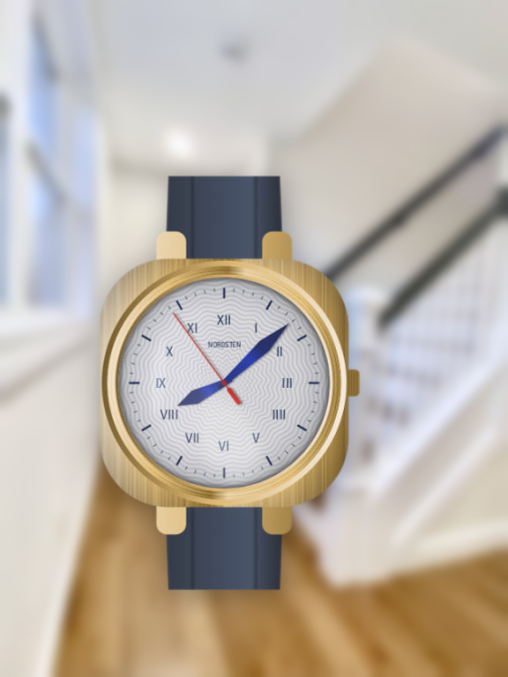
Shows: 8:07:54
